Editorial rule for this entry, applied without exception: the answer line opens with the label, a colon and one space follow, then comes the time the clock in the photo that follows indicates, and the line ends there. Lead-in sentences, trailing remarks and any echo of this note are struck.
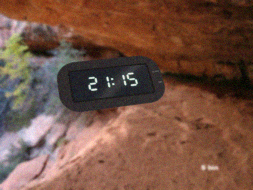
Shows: 21:15
